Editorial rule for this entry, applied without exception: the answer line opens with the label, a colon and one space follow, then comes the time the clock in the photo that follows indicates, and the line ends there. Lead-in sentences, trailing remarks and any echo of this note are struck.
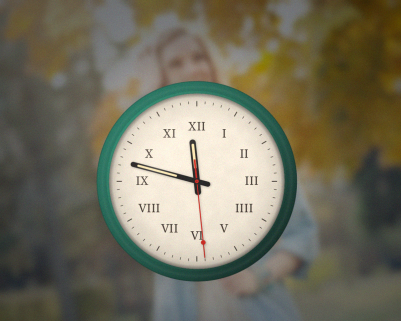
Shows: 11:47:29
